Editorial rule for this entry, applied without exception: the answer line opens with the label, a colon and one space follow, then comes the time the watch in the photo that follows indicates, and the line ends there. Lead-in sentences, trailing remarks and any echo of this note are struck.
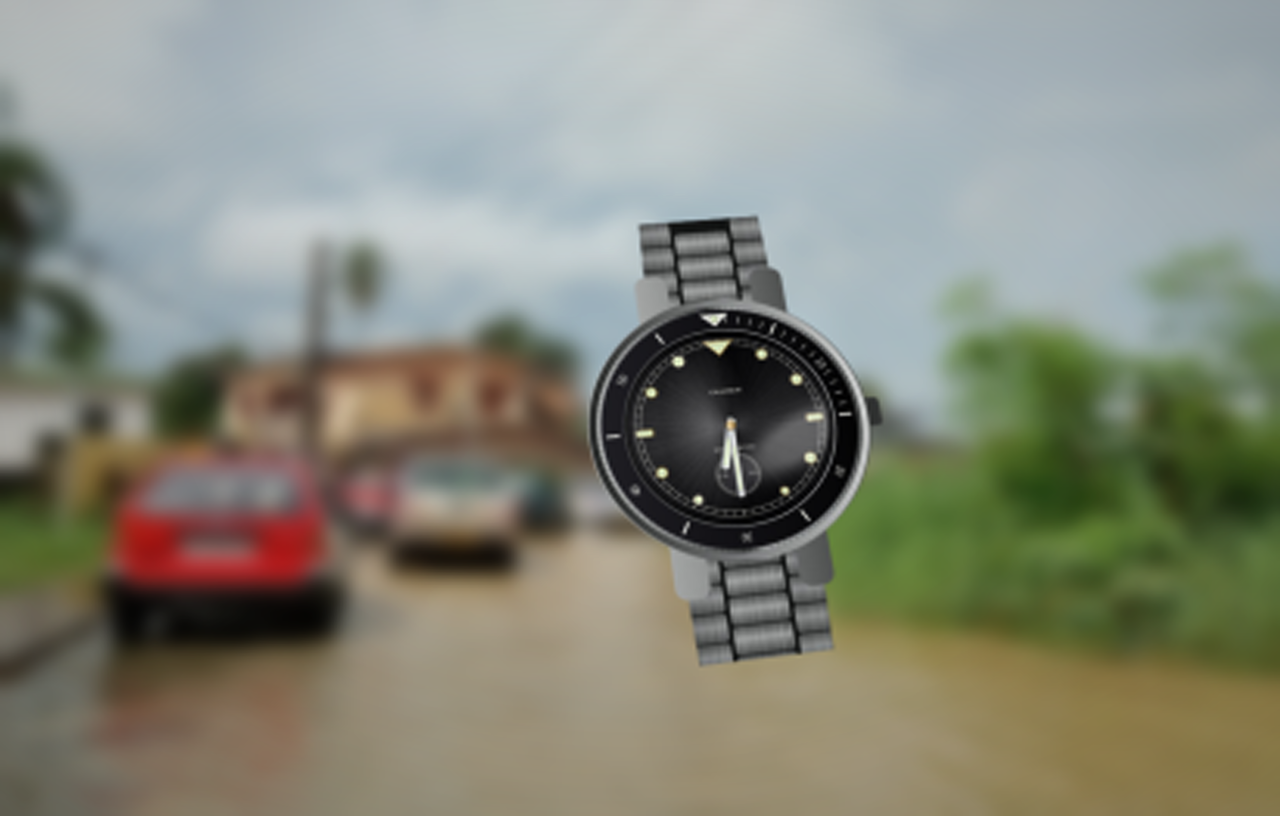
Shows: 6:30
